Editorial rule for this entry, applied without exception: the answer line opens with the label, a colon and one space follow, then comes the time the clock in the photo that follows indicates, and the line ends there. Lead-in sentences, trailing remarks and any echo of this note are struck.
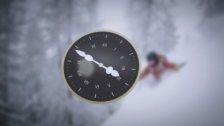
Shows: 3:49
